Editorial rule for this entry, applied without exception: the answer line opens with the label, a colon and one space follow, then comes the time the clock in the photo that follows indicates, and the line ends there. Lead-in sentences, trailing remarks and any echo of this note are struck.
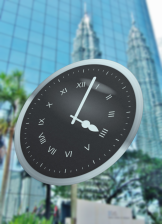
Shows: 4:03
